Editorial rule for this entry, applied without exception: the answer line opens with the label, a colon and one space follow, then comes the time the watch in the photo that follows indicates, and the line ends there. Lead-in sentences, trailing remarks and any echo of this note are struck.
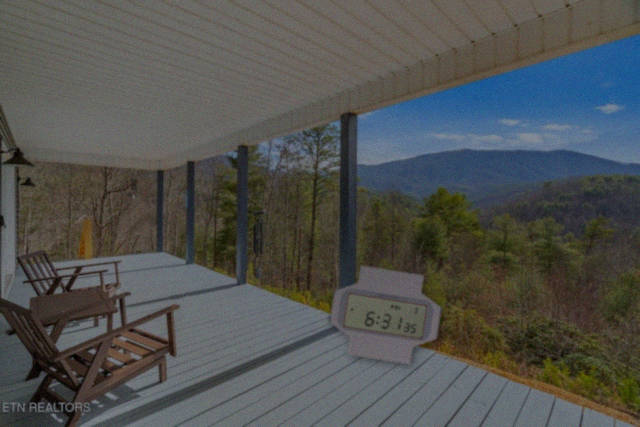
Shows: 6:31
